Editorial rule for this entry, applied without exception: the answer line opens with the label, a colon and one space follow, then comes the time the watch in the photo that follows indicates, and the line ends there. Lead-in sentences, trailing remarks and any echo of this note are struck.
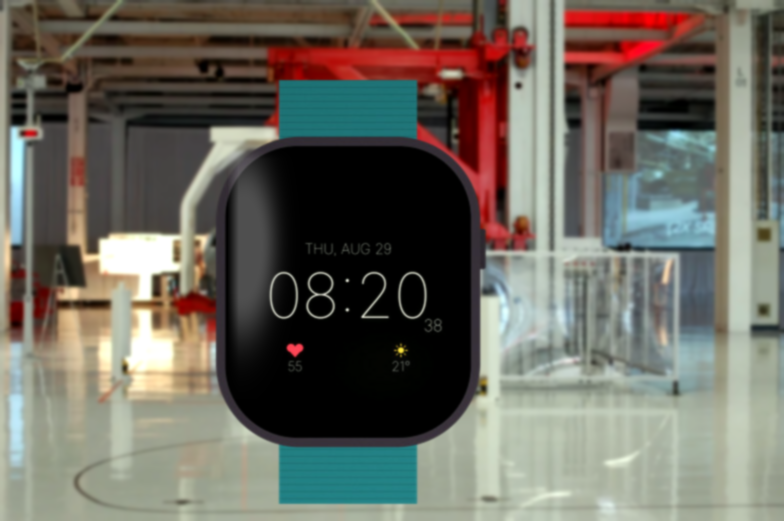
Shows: 8:20:38
